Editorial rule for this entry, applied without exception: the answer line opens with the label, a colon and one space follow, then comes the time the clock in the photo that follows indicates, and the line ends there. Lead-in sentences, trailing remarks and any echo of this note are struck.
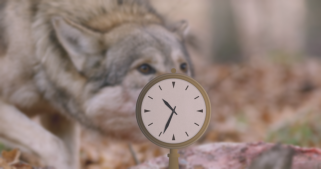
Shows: 10:34
